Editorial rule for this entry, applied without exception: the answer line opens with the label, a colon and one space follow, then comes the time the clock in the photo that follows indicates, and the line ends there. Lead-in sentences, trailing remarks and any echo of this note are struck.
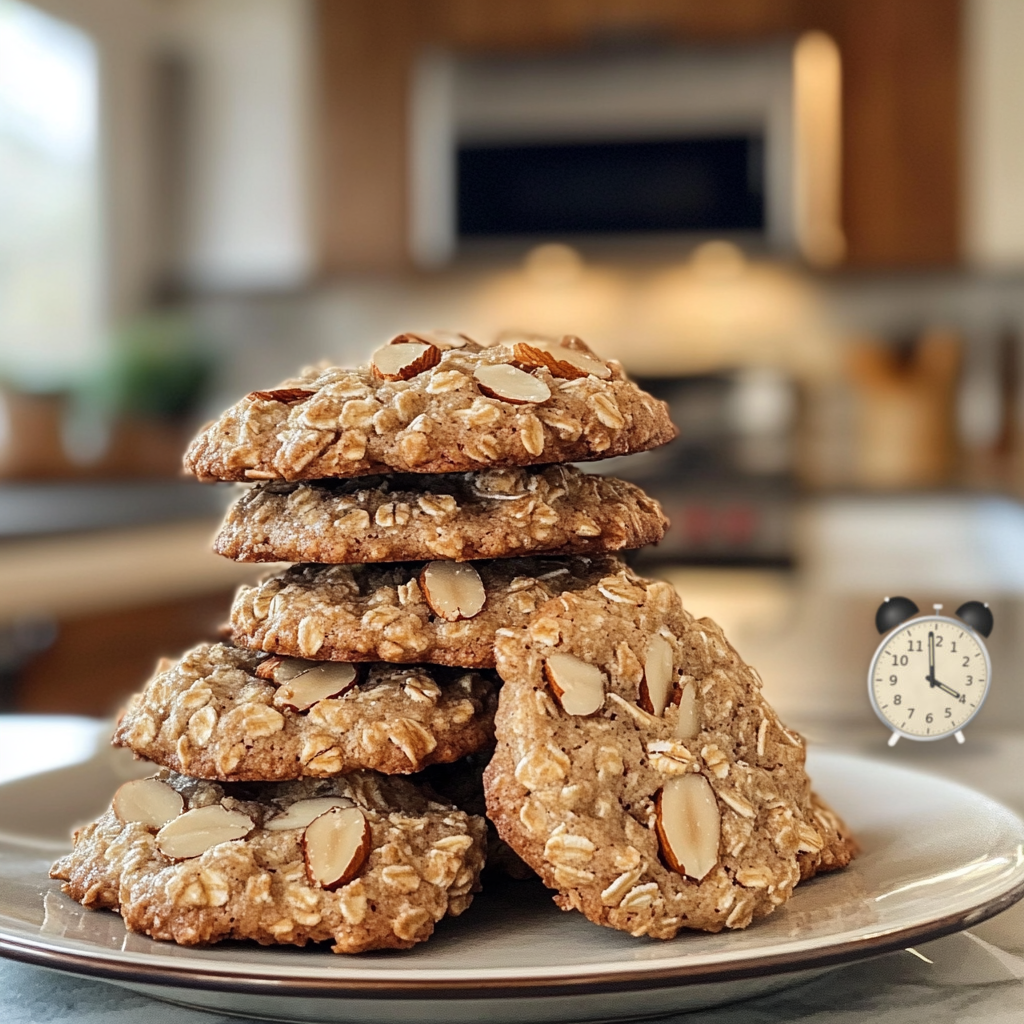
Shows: 3:59
